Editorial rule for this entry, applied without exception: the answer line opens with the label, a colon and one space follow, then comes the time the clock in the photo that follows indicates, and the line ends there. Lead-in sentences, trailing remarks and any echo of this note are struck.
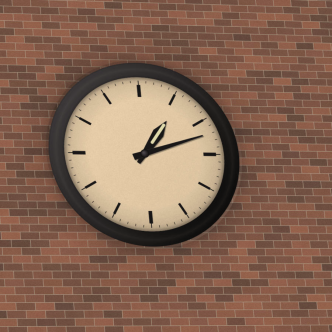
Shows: 1:12
